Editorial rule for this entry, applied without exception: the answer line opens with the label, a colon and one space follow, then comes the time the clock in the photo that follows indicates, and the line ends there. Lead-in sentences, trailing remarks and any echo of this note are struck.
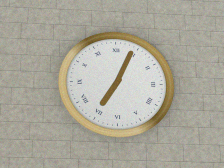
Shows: 7:04
